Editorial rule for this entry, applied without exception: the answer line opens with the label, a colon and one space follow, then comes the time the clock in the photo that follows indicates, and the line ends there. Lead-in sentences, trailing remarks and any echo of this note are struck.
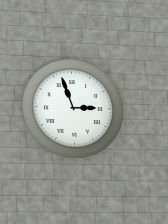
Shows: 2:57
